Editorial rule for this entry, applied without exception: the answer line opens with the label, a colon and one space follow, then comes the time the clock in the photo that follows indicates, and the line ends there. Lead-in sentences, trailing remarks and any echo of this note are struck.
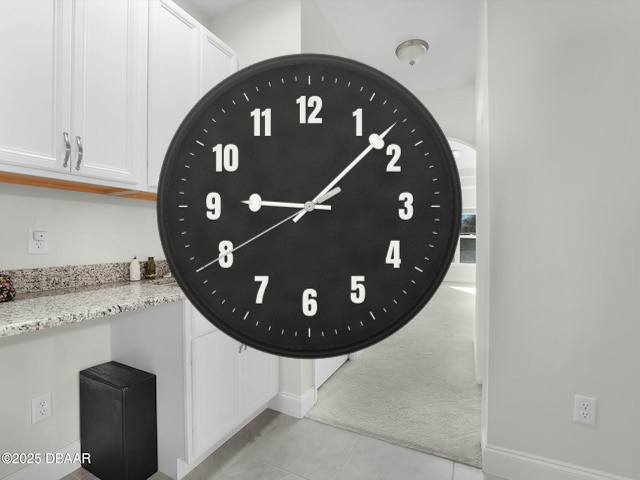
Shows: 9:07:40
